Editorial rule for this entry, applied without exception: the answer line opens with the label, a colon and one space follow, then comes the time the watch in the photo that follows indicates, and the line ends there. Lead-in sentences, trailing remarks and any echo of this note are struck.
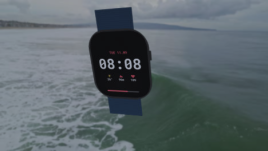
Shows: 8:08
